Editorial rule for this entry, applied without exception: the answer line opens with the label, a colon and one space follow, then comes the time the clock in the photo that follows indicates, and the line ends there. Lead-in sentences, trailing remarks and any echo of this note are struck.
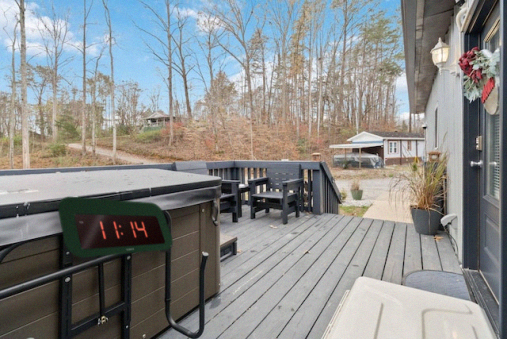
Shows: 11:14
